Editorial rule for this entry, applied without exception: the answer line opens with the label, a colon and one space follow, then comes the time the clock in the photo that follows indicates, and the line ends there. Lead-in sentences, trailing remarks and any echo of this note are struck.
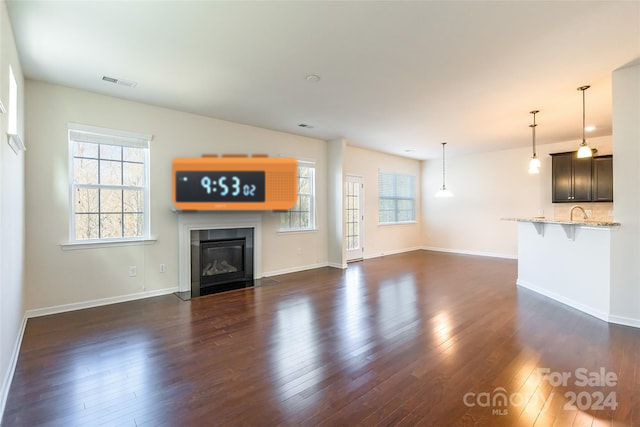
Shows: 9:53:02
